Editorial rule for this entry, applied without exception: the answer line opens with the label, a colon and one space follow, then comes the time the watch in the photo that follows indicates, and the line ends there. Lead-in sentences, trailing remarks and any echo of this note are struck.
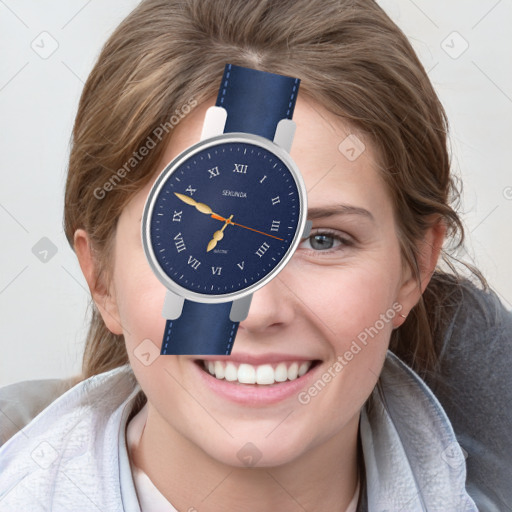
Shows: 6:48:17
